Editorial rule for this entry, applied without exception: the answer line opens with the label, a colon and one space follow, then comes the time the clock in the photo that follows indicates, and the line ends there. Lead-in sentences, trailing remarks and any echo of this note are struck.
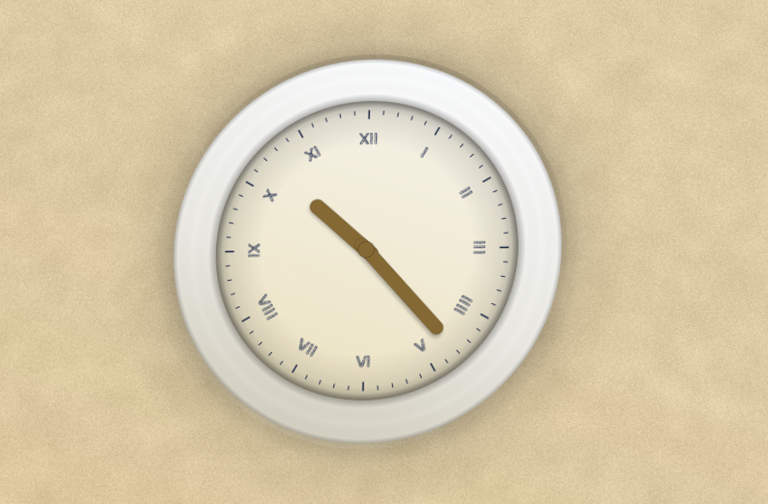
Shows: 10:23
